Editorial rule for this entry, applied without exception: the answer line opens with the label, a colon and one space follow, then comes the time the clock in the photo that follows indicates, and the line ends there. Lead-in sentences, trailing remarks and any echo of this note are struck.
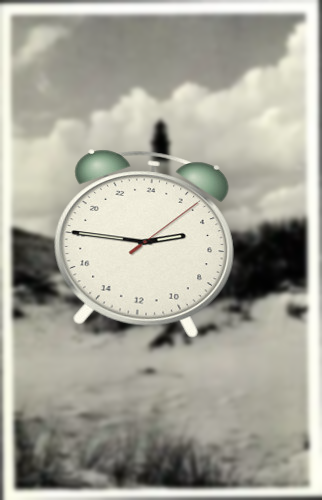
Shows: 4:45:07
